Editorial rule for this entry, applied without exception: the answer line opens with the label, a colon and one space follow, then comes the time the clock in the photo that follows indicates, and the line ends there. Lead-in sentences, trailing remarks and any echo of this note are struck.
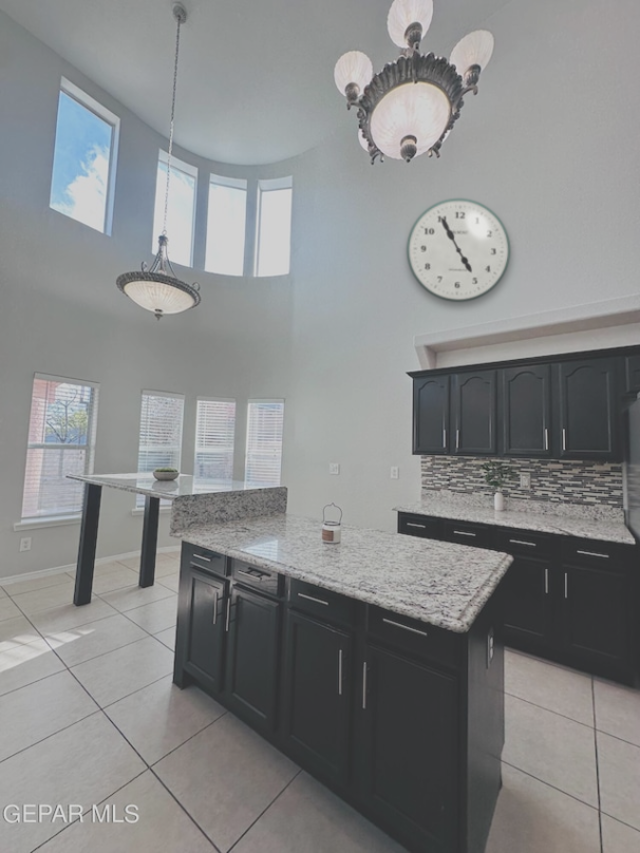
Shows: 4:55
